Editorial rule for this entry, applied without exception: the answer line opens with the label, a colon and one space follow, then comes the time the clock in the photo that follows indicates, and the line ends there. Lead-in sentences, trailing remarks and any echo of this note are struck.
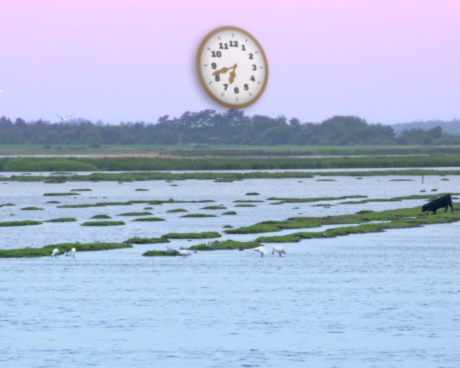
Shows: 6:42
